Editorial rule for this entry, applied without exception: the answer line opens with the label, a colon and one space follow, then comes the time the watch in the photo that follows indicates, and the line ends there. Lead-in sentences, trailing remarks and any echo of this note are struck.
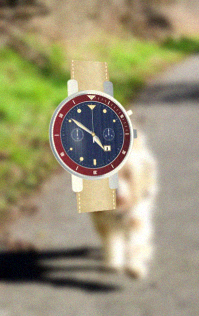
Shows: 4:51
